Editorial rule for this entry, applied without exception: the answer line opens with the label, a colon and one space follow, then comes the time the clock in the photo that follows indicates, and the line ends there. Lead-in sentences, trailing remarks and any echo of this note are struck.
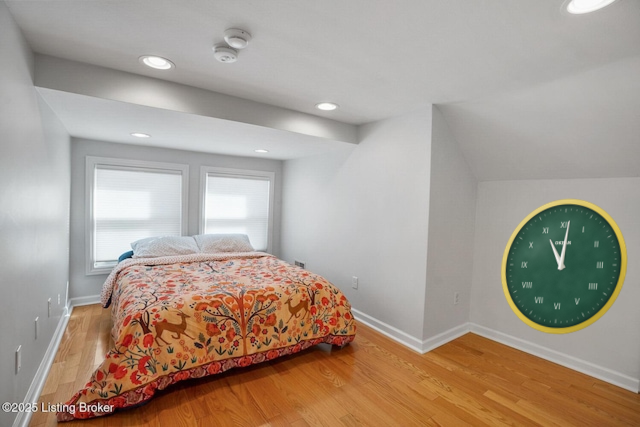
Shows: 11:01
